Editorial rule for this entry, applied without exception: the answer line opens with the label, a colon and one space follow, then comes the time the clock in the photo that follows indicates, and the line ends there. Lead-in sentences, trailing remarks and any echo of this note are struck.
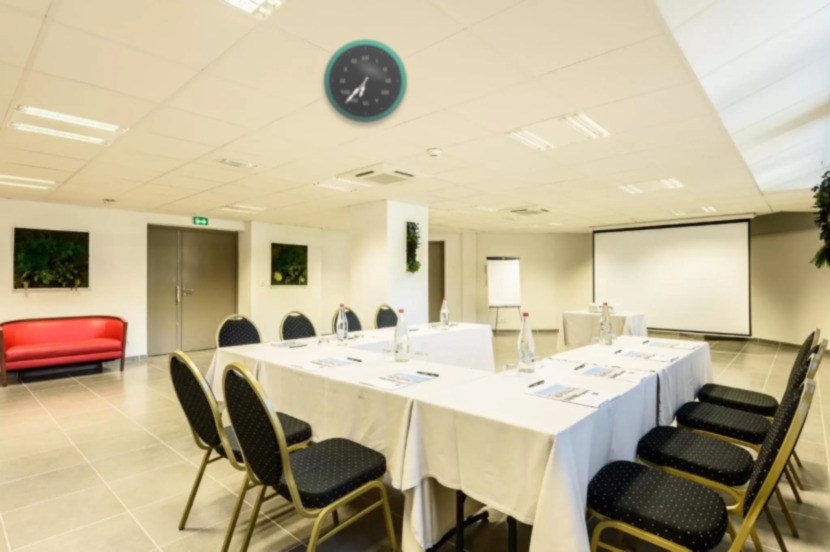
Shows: 6:37
